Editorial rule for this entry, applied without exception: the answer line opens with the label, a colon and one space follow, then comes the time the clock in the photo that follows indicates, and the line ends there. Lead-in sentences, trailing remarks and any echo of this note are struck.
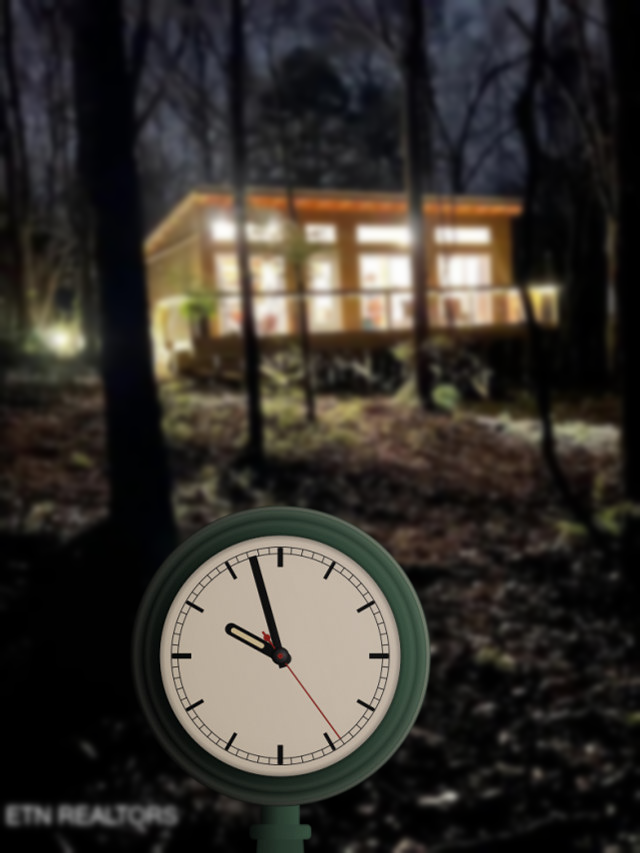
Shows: 9:57:24
